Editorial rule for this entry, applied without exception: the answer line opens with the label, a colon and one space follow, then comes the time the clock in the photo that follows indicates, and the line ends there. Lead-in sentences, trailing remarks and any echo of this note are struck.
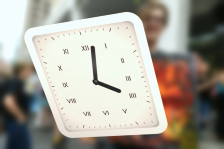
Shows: 4:02
